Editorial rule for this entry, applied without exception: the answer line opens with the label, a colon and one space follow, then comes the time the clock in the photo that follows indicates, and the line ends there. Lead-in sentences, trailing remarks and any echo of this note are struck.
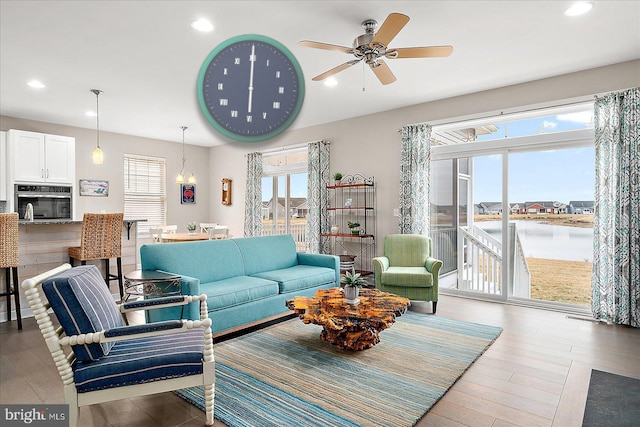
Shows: 6:00
